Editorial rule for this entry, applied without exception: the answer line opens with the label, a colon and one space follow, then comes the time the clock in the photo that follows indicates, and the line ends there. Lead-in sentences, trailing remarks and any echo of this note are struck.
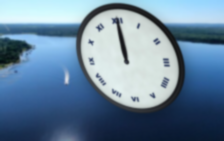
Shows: 12:00
